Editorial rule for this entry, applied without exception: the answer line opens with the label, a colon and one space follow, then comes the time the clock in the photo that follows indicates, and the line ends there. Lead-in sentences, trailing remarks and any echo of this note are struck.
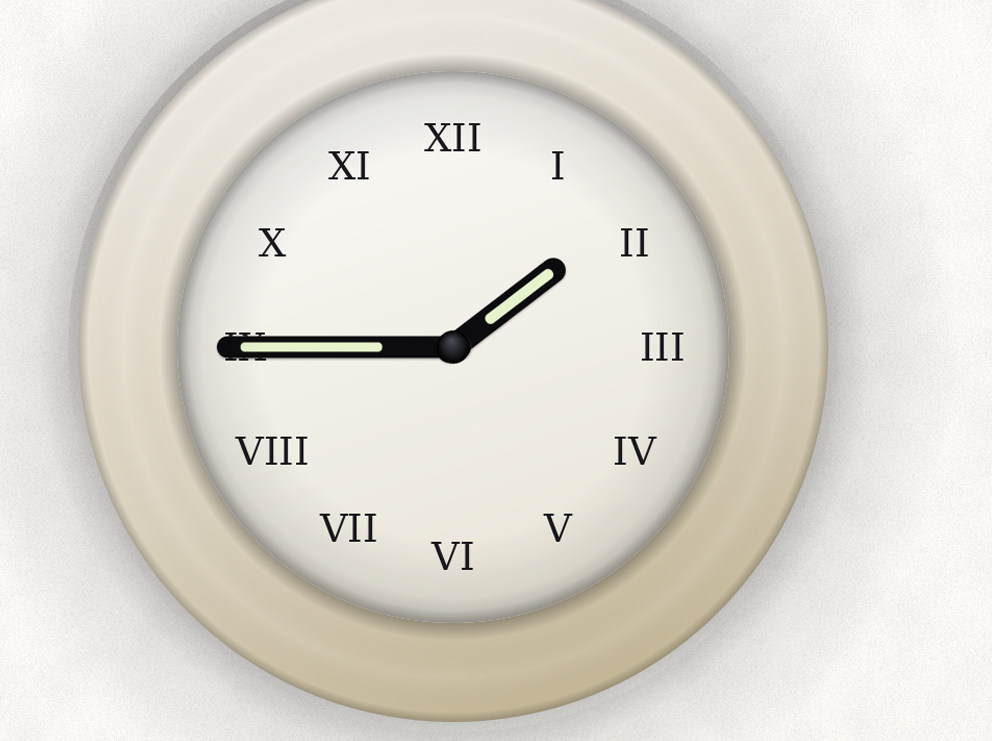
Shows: 1:45
